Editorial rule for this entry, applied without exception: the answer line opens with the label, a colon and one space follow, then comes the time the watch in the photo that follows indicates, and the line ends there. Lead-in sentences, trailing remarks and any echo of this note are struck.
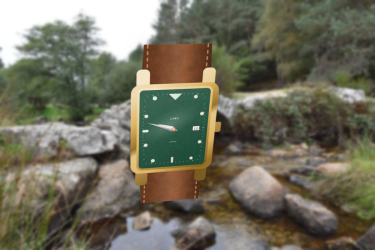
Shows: 9:48
